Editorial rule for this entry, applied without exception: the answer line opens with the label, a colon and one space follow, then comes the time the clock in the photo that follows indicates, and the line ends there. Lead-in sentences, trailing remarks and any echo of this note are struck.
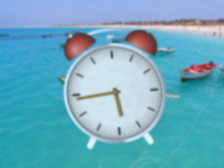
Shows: 5:44
